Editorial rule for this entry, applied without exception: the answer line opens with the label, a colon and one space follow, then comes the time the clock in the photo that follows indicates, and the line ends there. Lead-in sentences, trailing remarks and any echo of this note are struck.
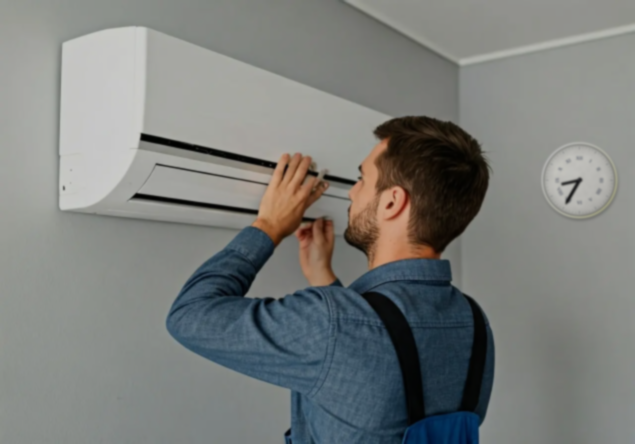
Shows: 8:35
